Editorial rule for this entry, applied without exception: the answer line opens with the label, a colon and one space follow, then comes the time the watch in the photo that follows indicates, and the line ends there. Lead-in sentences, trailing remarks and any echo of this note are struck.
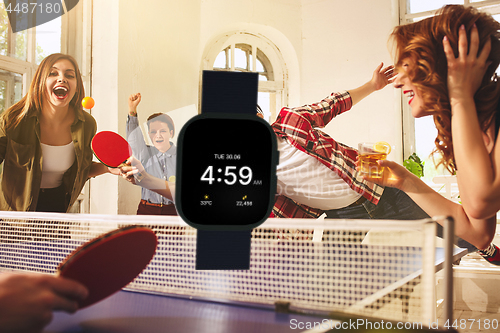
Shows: 4:59
